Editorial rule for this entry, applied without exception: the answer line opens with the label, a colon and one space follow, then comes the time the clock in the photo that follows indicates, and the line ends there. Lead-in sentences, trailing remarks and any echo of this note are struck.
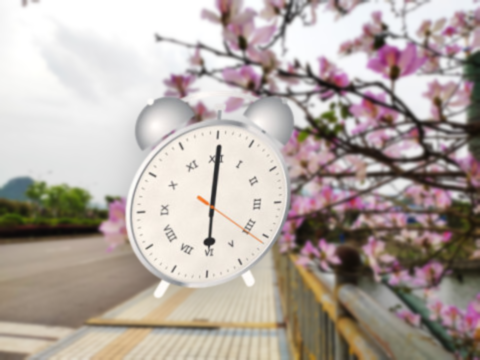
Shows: 6:00:21
